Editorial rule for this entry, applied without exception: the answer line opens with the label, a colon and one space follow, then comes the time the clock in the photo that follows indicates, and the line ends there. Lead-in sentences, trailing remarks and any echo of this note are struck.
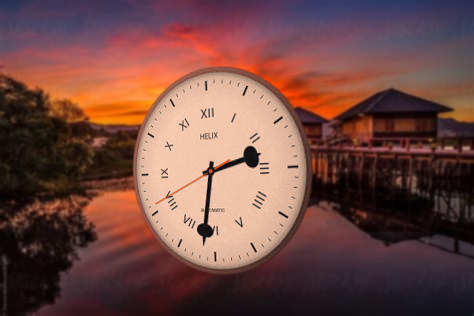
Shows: 2:31:41
